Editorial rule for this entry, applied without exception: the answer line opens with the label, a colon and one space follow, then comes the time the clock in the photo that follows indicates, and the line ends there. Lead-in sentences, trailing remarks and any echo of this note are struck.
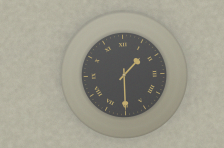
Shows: 1:30
